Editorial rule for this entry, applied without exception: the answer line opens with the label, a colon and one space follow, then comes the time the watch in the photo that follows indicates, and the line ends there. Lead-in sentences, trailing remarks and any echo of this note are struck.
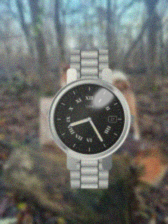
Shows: 8:25
